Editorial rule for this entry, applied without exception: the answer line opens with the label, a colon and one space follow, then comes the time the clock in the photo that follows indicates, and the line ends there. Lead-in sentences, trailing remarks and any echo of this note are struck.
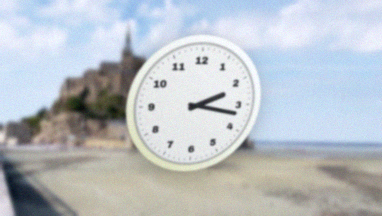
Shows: 2:17
